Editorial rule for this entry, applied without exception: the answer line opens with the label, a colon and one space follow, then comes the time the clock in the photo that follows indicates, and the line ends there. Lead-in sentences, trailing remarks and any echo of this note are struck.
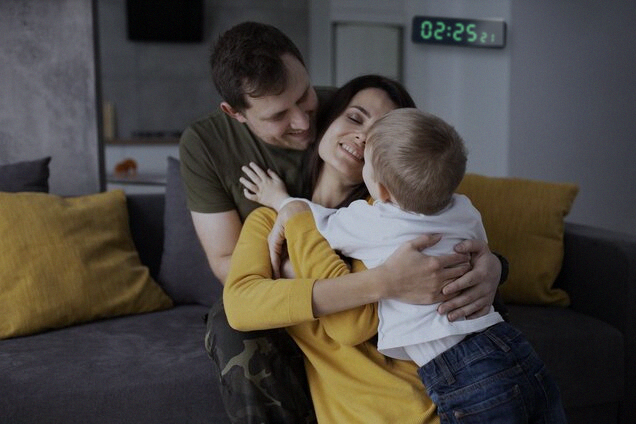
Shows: 2:25
